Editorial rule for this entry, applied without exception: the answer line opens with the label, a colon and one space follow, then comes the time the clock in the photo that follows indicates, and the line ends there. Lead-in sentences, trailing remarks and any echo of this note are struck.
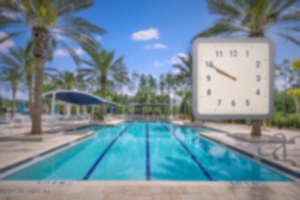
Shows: 9:50
